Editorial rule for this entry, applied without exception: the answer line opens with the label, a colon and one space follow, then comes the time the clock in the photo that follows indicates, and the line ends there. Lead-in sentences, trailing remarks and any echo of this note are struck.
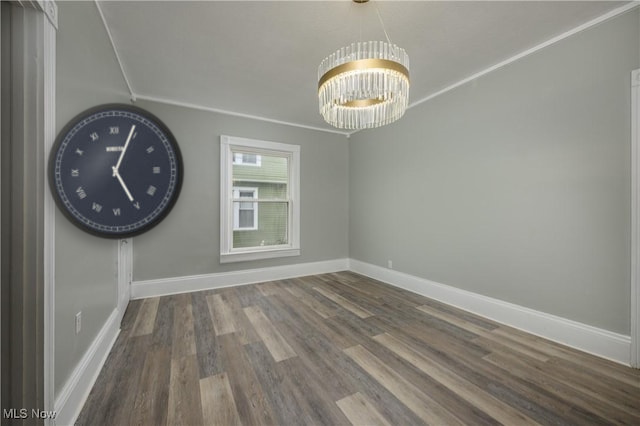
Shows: 5:04
